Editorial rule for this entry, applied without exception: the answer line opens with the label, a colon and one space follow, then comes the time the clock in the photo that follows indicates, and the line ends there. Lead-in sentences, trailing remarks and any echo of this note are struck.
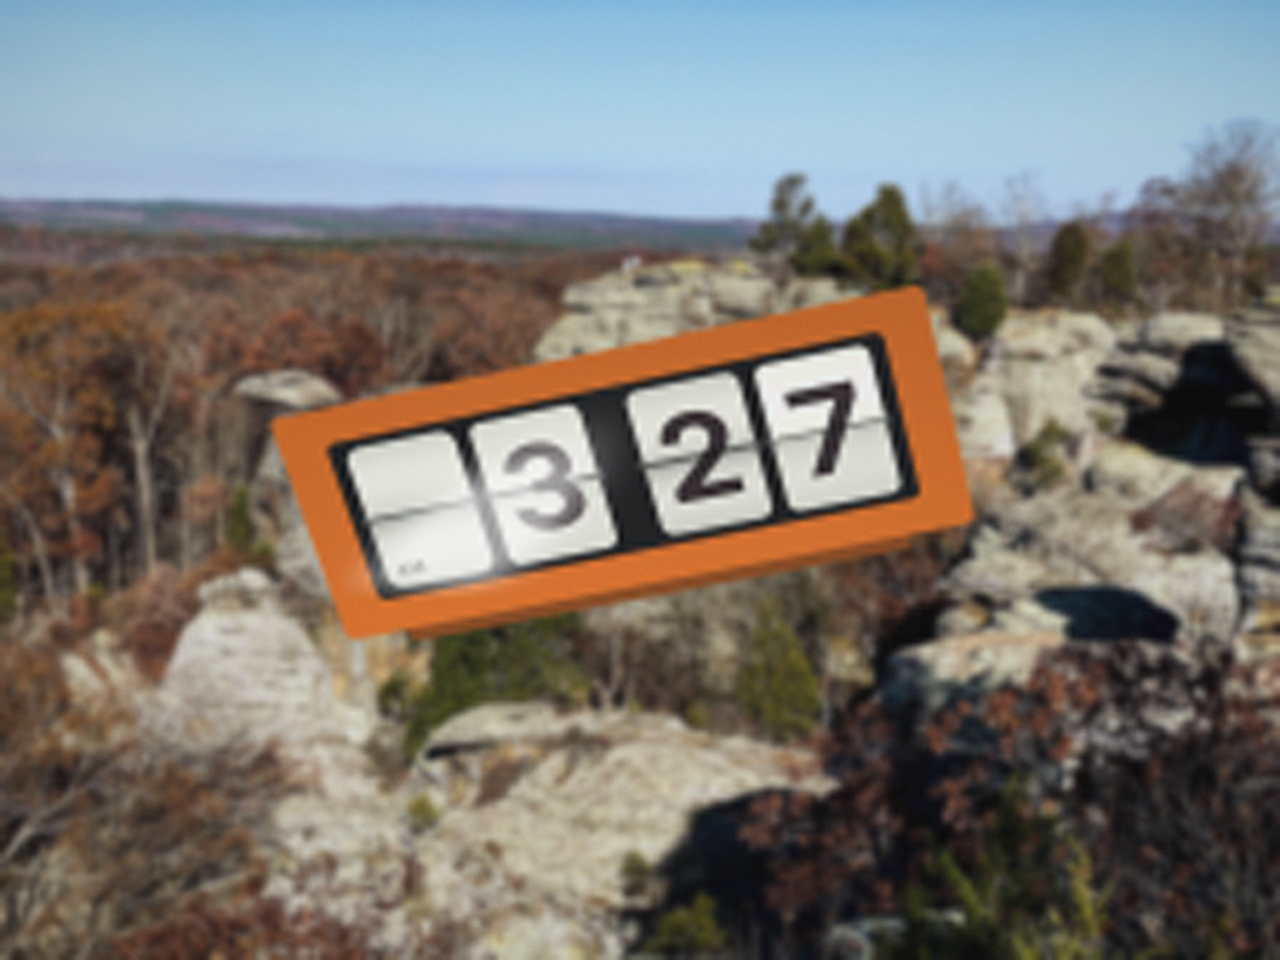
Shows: 3:27
